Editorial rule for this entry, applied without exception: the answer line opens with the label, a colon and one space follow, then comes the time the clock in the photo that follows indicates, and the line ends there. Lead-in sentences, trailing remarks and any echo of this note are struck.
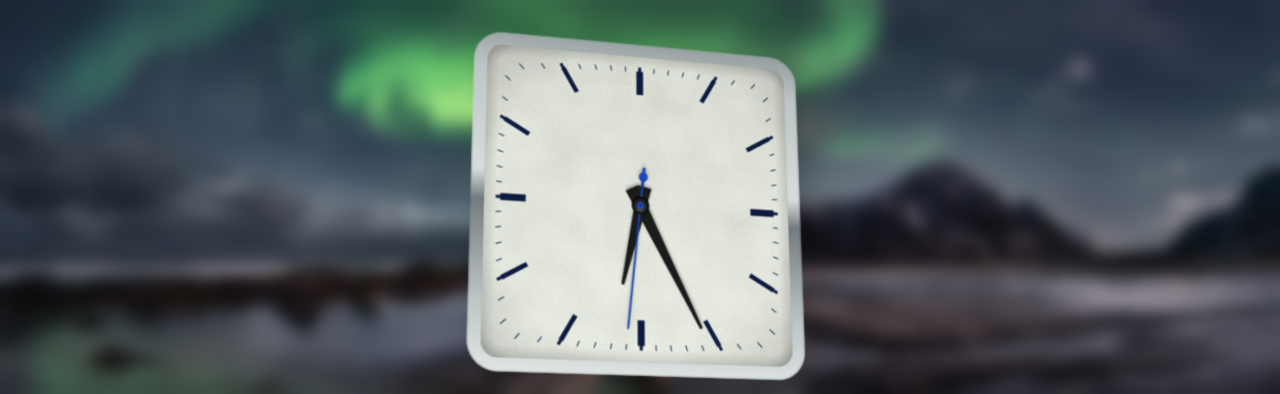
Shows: 6:25:31
